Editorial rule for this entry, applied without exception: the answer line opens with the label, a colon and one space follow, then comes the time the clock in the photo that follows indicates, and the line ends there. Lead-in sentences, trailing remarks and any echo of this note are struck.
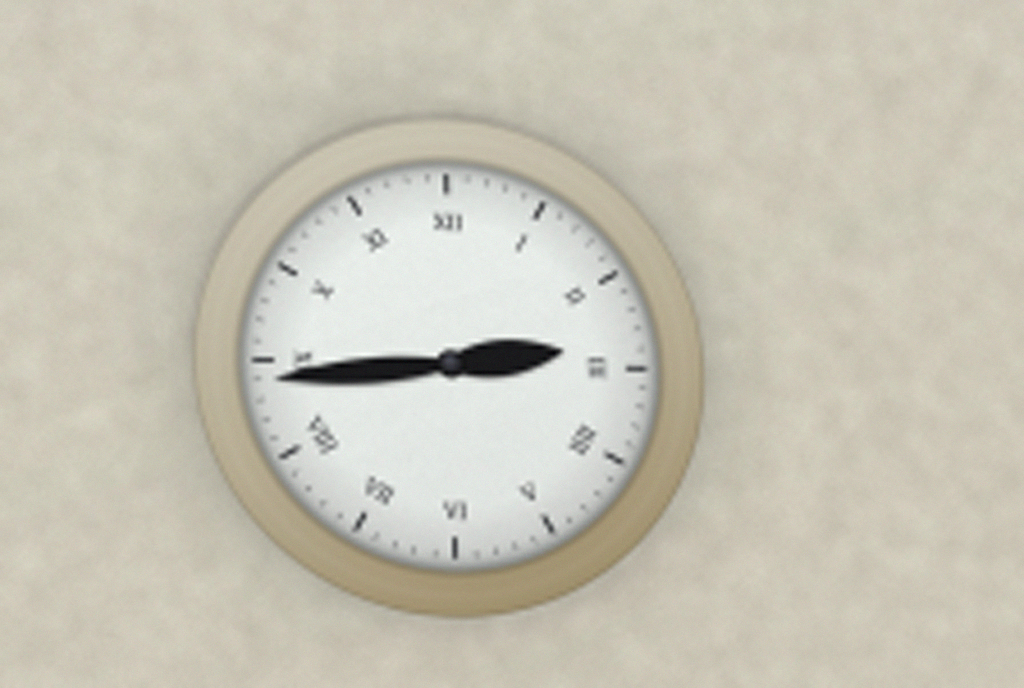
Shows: 2:44
